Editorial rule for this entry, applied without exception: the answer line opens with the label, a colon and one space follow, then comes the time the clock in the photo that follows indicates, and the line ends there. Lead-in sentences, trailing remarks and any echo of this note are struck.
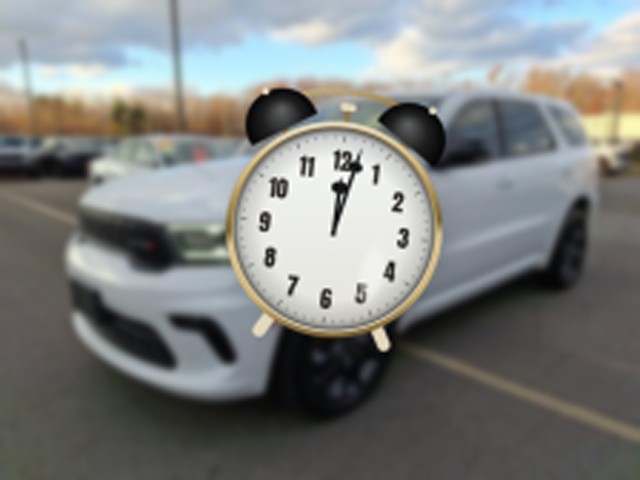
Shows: 12:02
